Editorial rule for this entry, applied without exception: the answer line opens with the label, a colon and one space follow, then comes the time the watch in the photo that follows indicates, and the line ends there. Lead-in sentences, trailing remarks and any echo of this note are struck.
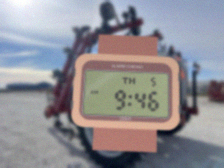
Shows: 9:46
